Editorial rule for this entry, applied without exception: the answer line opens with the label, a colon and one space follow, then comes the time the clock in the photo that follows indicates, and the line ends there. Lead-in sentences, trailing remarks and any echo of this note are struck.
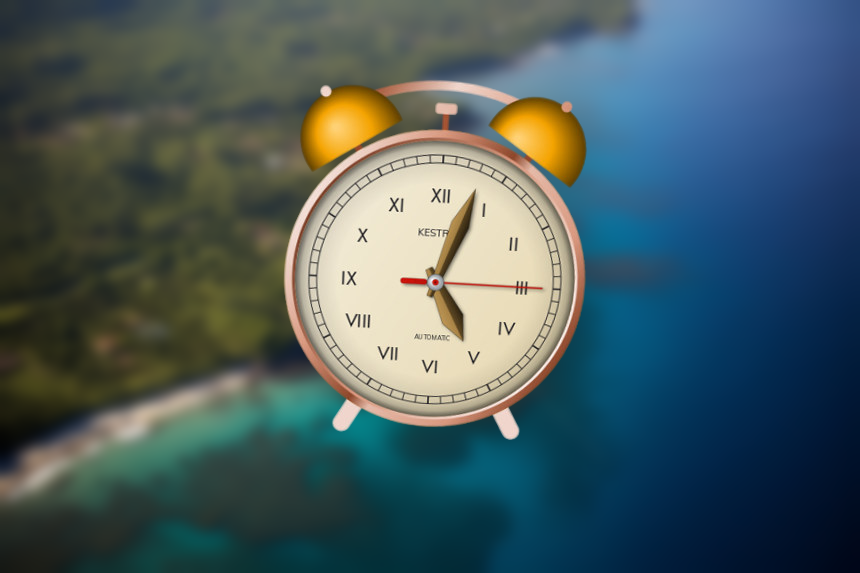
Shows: 5:03:15
